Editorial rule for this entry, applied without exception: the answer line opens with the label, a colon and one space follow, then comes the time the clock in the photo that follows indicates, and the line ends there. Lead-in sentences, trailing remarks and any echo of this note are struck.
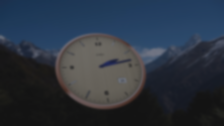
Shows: 2:13
